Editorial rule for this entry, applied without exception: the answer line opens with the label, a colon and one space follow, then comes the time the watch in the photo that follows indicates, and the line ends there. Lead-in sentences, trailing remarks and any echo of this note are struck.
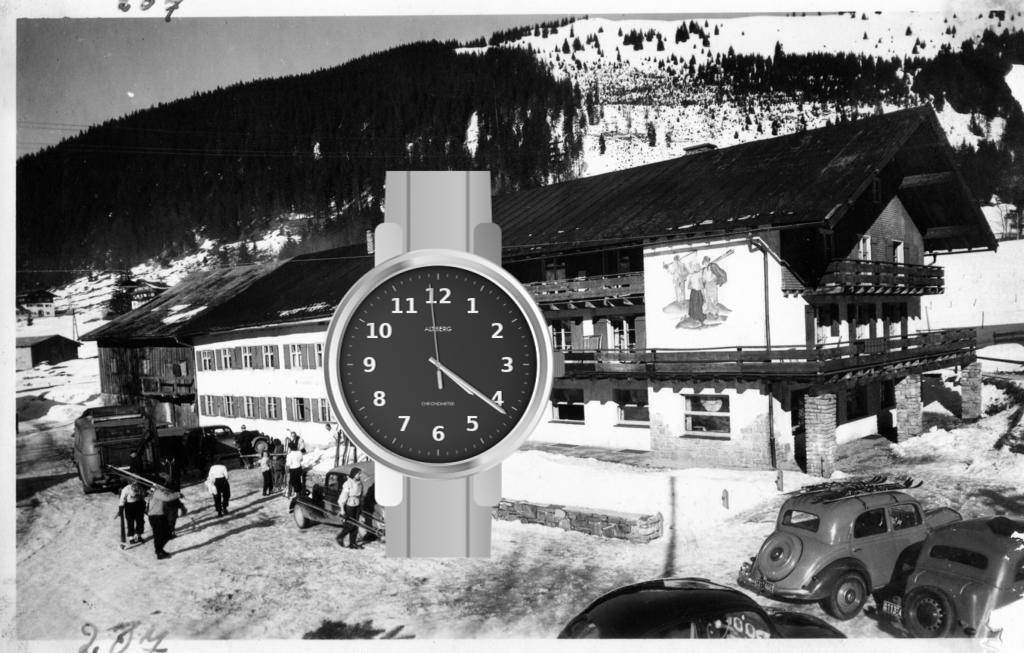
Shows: 4:20:59
